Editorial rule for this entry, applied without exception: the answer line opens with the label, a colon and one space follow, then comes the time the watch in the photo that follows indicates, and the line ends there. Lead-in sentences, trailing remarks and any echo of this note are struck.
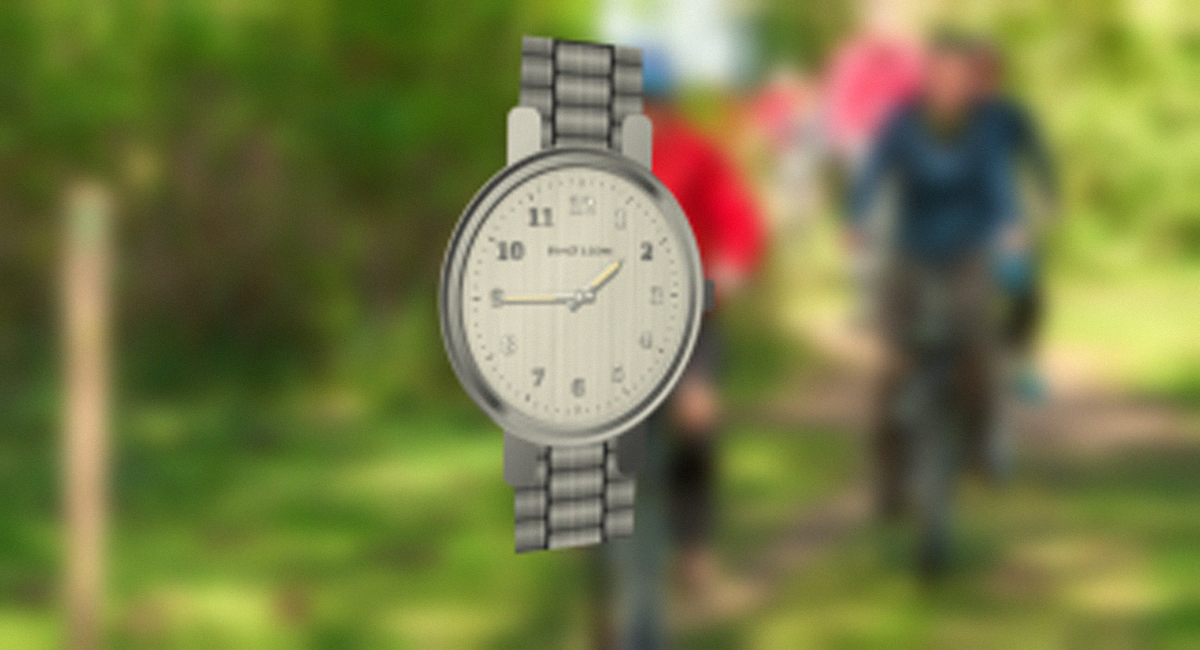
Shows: 1:45
